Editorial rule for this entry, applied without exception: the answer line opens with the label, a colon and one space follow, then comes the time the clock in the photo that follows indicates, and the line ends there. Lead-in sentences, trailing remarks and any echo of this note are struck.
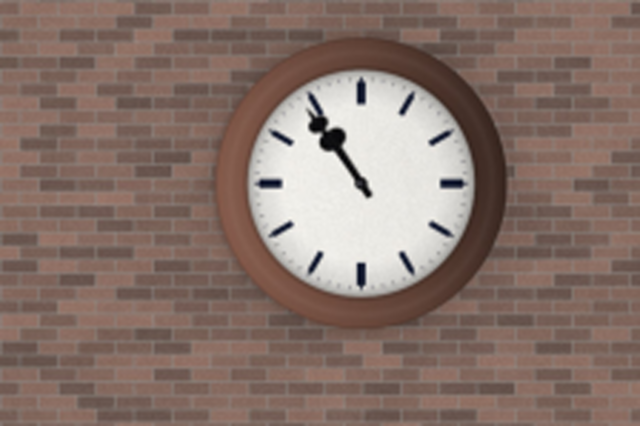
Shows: 10:54
